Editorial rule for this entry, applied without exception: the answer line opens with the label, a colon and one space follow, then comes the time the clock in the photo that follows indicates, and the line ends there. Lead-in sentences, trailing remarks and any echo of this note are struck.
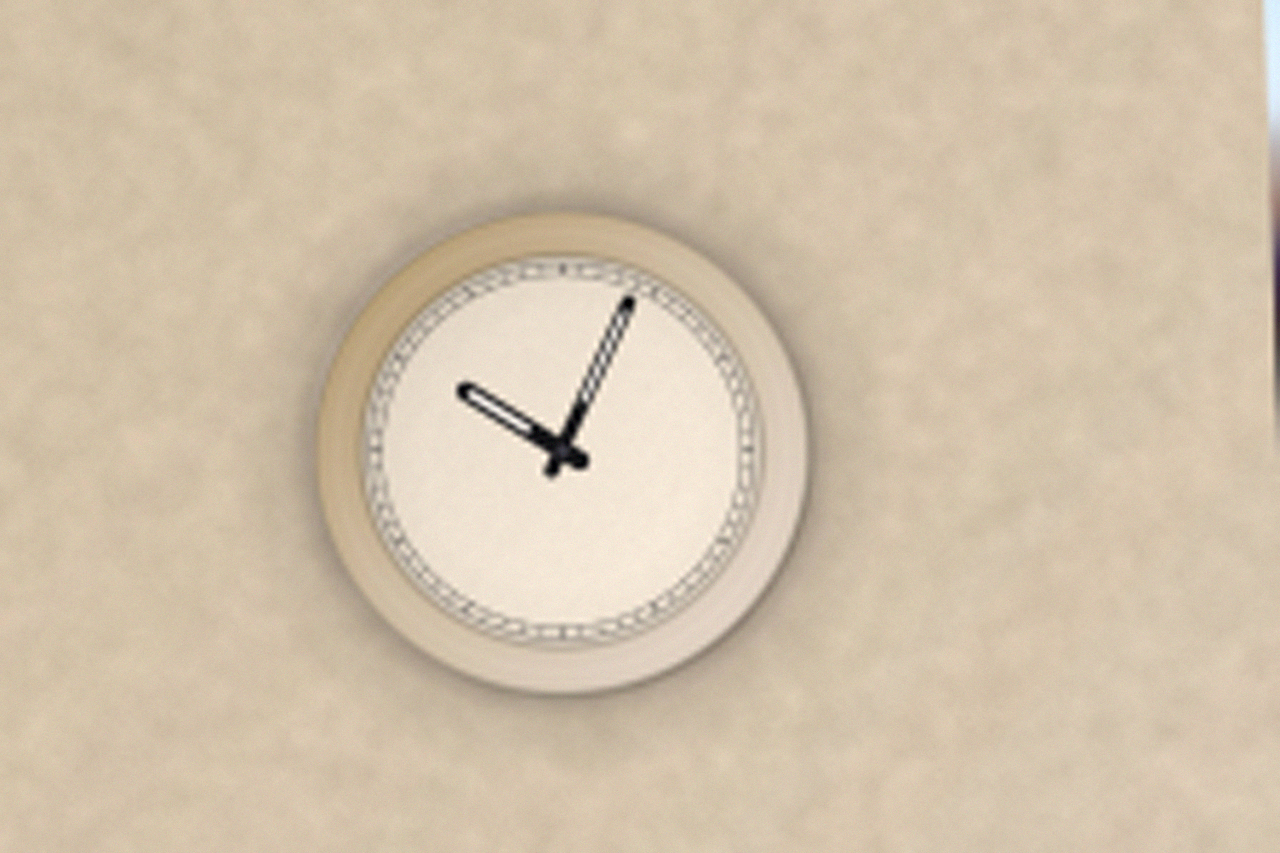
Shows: 10:04
